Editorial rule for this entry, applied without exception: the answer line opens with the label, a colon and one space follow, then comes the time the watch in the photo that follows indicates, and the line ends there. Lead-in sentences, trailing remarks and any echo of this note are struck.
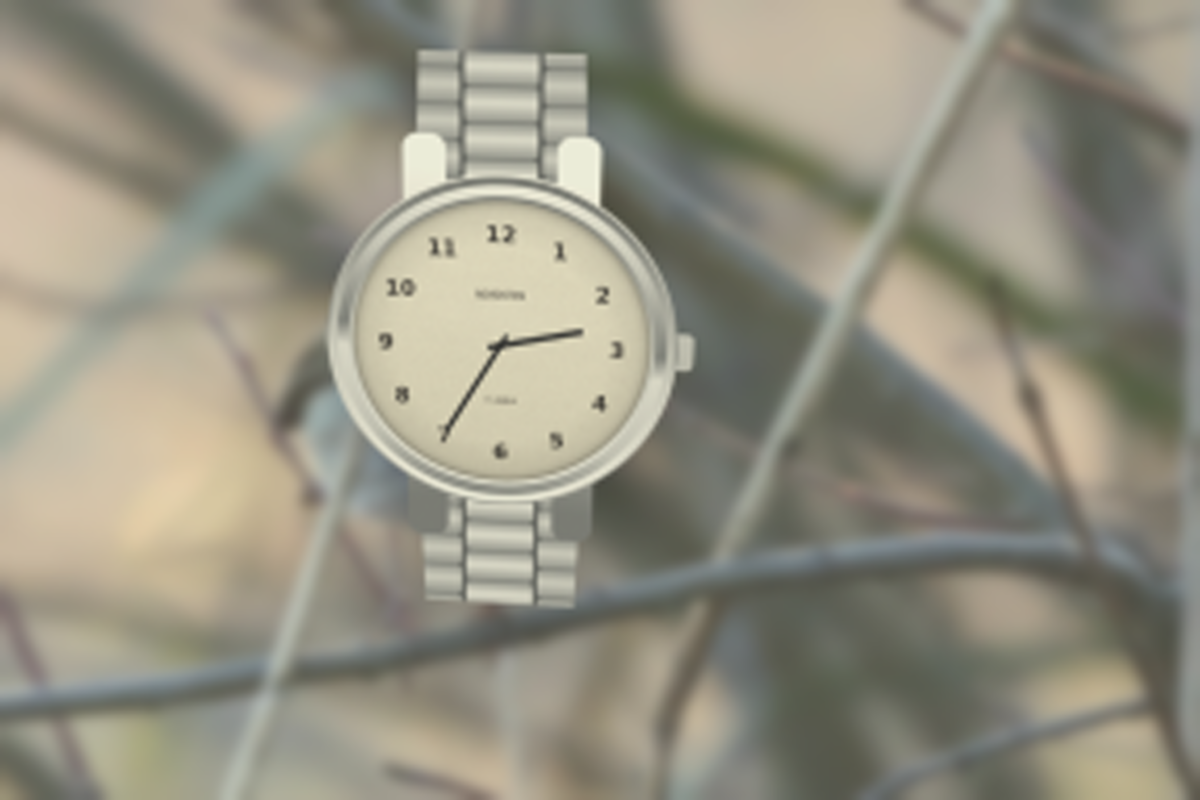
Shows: 2:35
